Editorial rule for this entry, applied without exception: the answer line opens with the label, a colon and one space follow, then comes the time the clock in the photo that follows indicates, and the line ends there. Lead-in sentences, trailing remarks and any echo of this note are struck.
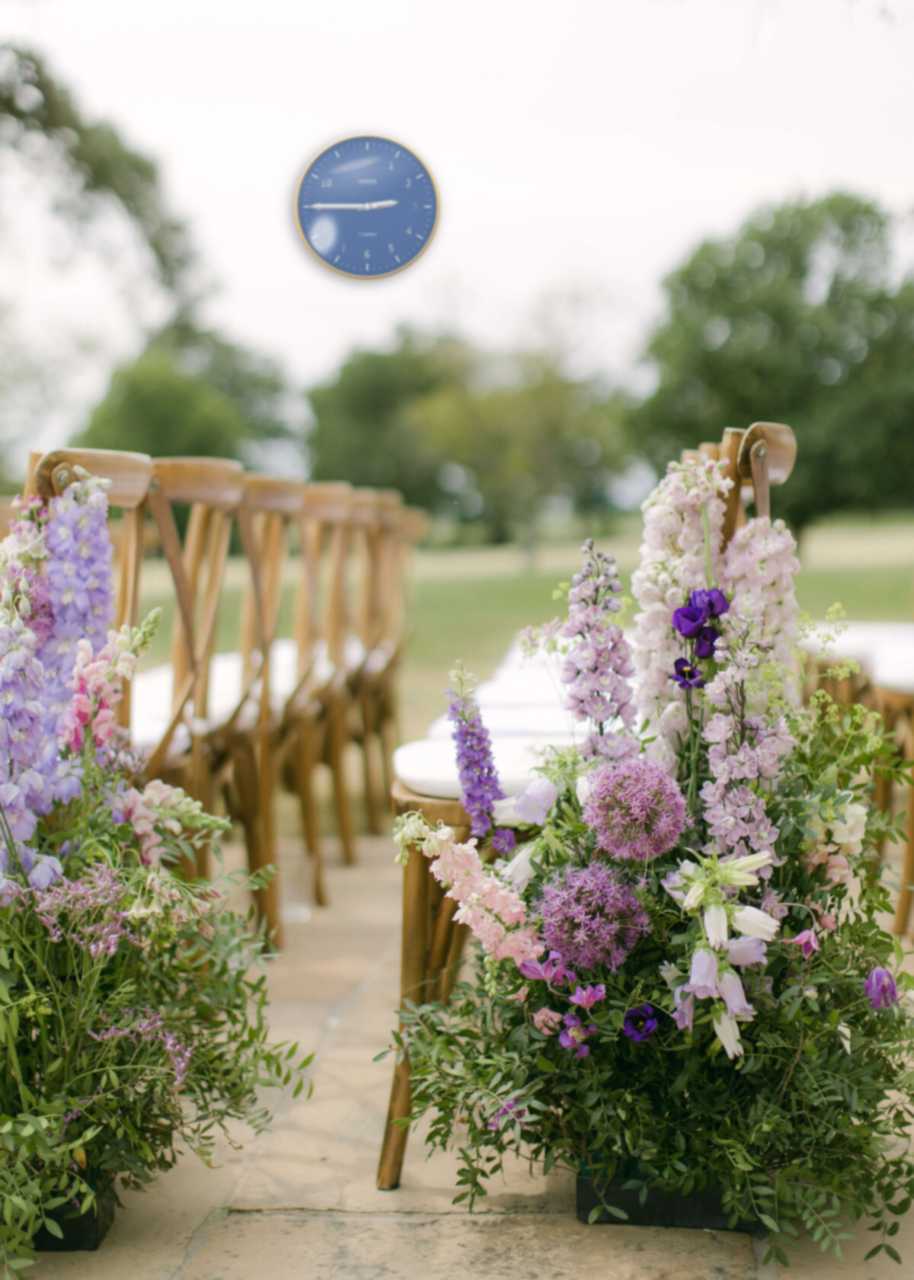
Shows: 2:45
